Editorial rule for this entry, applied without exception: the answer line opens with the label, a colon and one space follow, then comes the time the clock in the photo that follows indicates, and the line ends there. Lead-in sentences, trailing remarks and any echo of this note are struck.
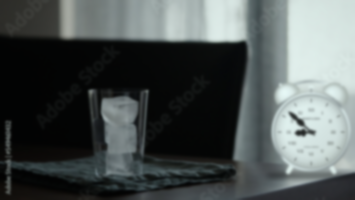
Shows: 8:52
